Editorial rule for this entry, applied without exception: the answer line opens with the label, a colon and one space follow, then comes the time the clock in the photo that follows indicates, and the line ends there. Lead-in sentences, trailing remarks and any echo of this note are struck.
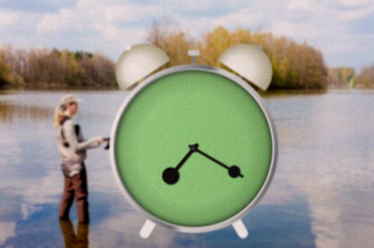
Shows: 7:20
